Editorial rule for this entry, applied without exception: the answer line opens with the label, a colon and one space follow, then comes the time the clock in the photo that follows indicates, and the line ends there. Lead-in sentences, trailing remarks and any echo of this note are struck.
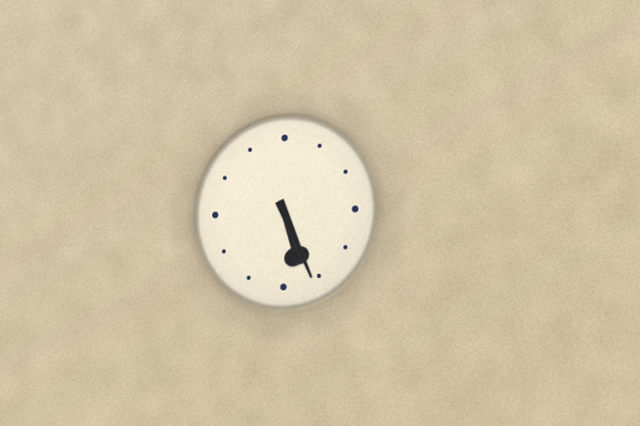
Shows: 5:26
